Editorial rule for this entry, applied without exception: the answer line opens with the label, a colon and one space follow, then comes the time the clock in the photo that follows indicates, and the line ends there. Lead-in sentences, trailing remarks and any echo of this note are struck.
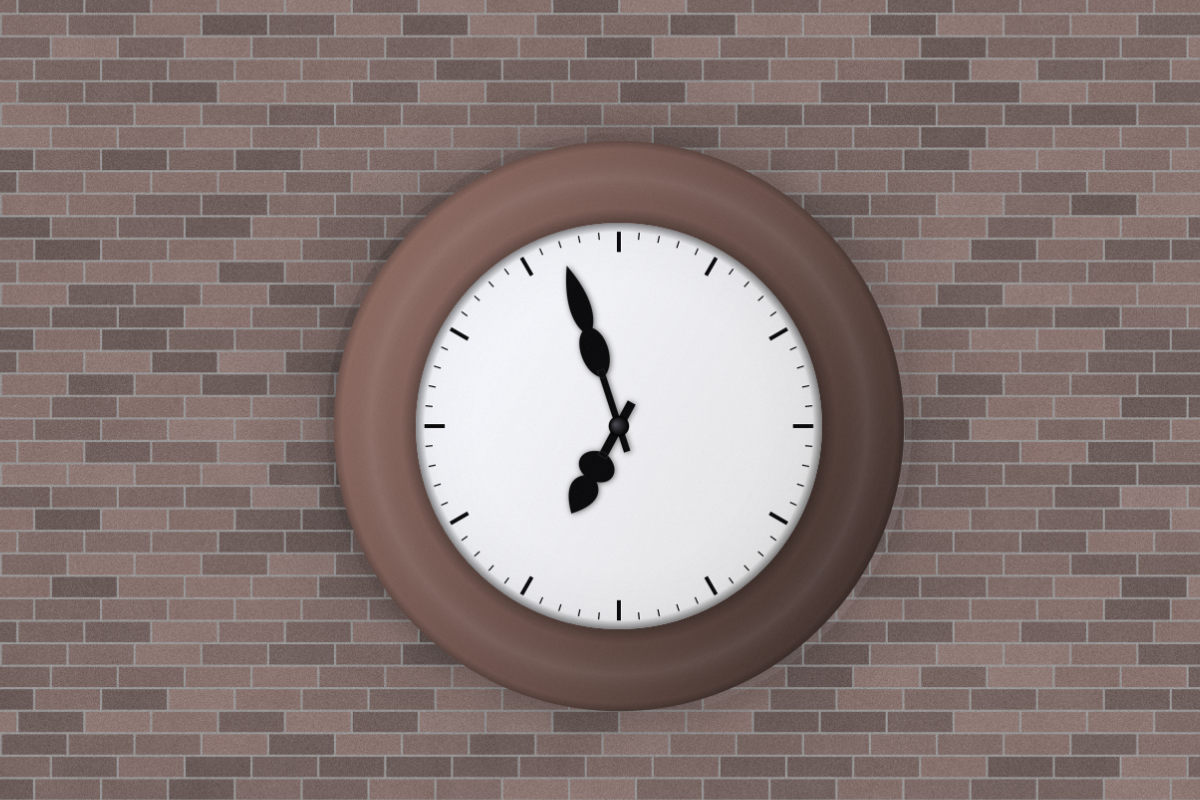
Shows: 6:57
